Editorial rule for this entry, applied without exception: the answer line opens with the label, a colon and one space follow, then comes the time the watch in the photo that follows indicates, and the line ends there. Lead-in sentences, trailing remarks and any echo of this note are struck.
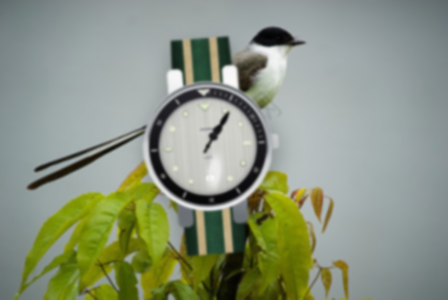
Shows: 1:06
